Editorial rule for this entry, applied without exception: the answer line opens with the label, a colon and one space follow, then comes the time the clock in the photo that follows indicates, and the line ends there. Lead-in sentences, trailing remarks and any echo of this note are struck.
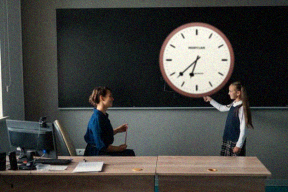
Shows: 6:38
